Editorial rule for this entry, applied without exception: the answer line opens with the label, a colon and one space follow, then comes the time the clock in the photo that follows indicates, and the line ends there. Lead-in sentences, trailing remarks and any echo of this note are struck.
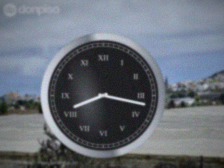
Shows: 8:17
